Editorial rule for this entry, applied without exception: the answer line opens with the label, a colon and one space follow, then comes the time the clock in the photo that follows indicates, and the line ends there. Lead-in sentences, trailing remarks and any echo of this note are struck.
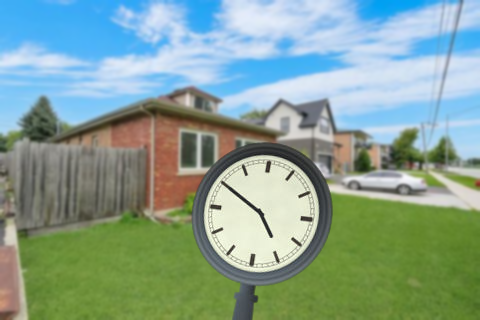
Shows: 4:50
